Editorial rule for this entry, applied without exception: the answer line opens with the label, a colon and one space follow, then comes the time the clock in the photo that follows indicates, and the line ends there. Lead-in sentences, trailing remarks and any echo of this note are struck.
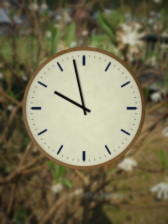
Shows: 9:58
